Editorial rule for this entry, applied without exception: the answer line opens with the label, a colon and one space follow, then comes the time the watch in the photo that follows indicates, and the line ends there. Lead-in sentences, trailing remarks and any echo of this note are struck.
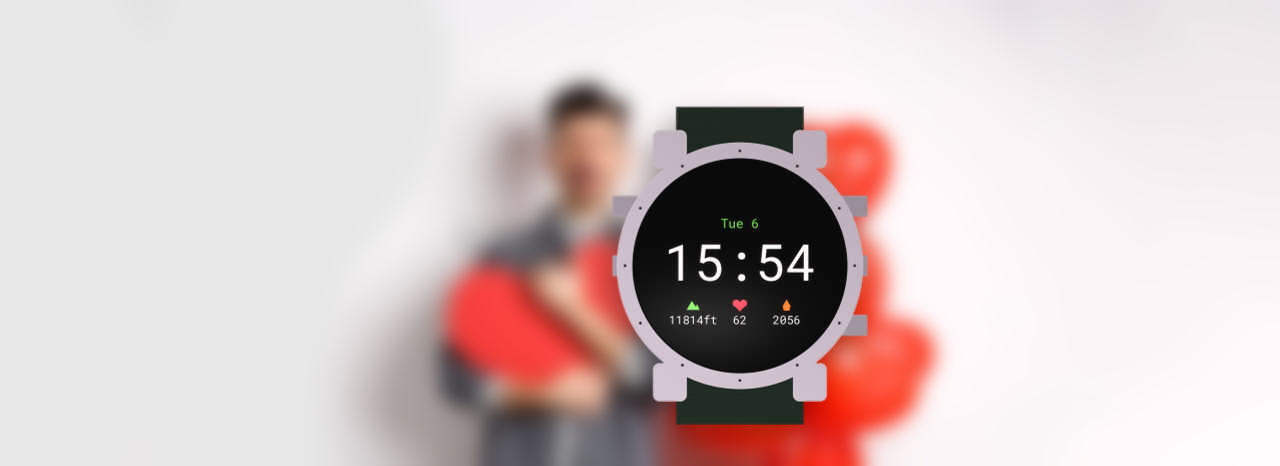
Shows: 15:54
